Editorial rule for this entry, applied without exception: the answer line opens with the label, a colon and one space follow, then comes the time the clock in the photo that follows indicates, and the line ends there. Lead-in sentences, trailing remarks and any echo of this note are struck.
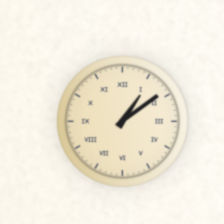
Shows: 1:09
